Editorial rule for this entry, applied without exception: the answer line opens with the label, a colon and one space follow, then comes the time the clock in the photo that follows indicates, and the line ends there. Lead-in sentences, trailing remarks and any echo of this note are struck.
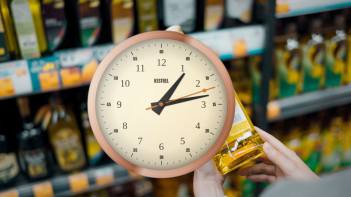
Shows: 1:13:12
